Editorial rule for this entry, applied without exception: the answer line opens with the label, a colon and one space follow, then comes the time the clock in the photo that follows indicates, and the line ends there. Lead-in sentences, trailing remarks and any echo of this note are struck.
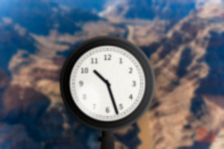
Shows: 10:27
